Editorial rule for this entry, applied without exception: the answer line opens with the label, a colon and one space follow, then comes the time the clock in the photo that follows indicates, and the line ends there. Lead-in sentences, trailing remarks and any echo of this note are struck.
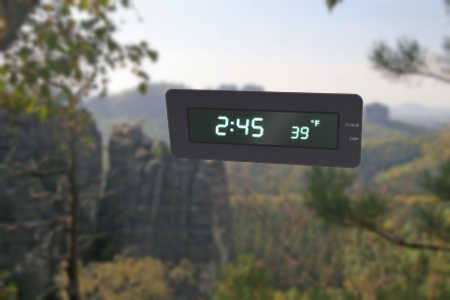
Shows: 2:45
